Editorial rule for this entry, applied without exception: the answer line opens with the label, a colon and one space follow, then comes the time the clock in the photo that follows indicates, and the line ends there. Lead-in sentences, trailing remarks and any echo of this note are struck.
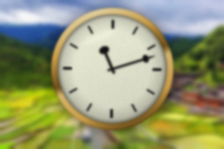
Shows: 11:12
